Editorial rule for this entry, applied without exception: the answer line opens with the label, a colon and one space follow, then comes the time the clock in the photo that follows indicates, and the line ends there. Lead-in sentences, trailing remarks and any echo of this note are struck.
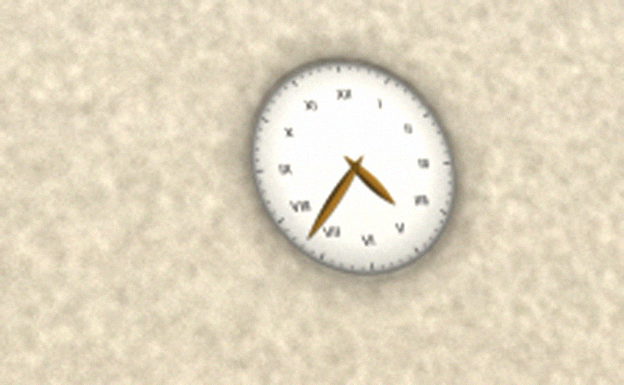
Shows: 4:37
